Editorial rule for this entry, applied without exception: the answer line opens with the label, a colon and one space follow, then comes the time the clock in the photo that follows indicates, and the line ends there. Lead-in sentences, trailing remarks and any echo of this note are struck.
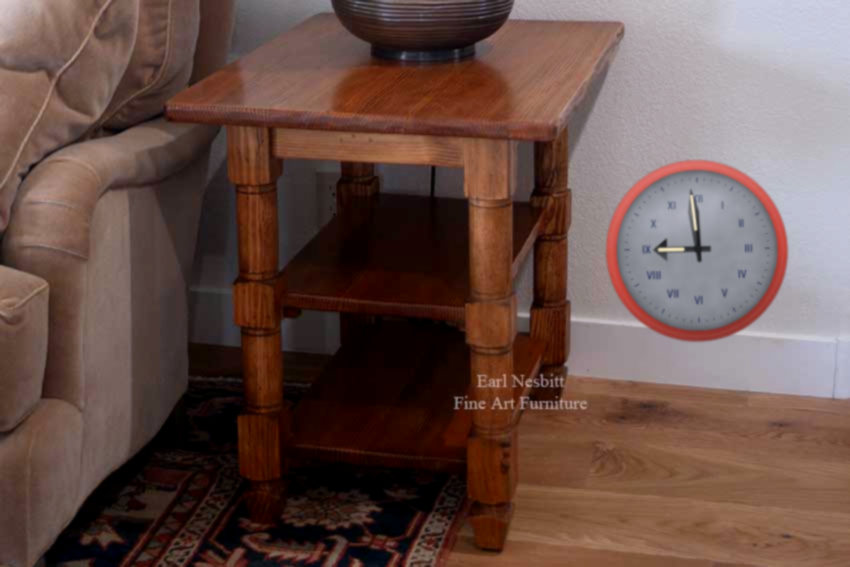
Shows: 8:59
